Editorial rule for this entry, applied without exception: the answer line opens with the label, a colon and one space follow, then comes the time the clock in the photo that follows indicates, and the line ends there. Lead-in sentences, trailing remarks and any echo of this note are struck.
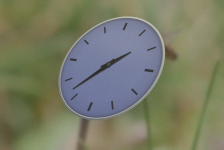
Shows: 1:37
